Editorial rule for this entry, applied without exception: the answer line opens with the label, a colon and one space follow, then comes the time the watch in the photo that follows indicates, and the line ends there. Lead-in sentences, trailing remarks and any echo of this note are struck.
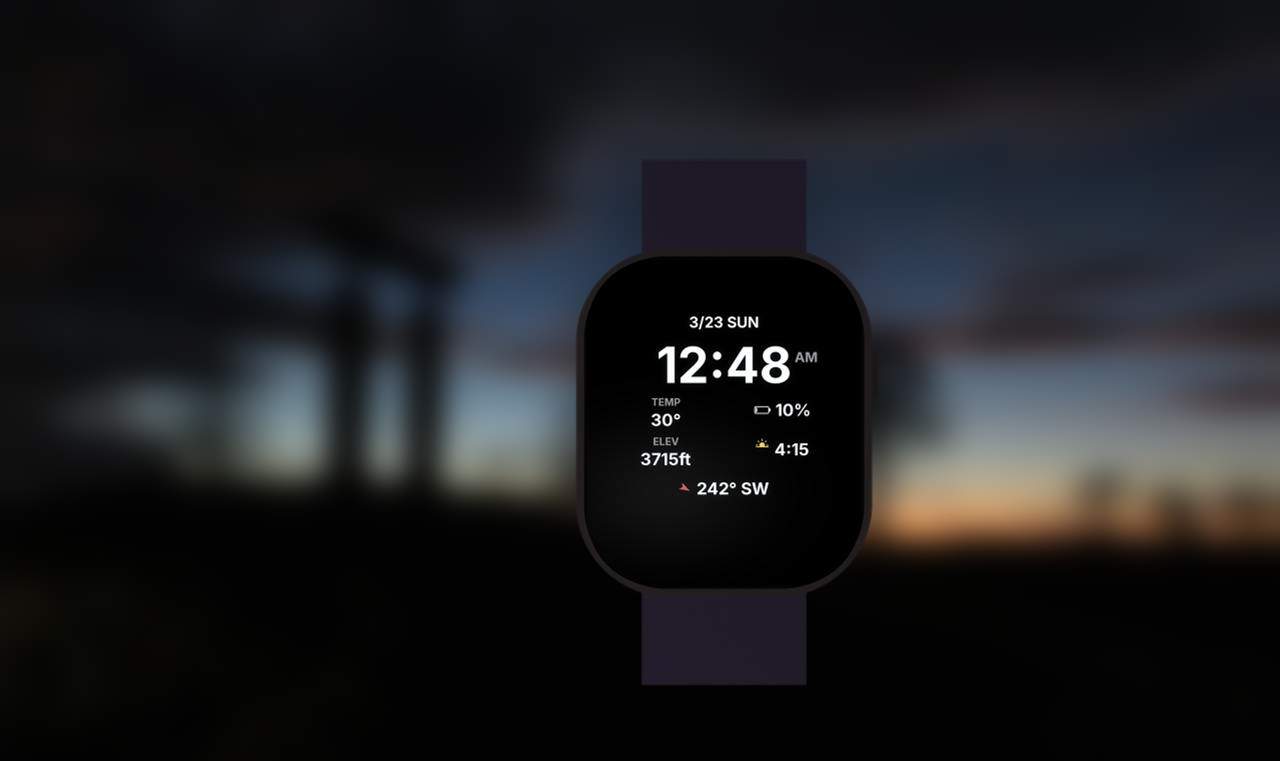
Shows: 12:48
